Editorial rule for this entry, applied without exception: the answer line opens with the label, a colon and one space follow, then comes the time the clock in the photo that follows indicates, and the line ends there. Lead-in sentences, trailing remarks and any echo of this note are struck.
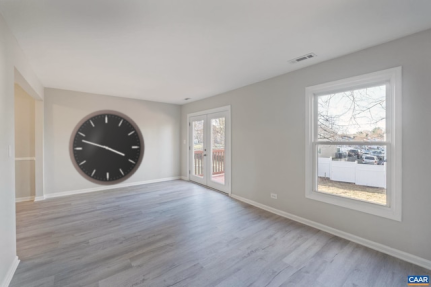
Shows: 3:48
